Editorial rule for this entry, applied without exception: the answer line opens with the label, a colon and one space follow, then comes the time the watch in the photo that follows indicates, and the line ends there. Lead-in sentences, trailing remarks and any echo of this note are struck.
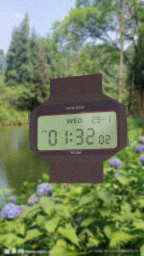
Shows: 1:32:02
